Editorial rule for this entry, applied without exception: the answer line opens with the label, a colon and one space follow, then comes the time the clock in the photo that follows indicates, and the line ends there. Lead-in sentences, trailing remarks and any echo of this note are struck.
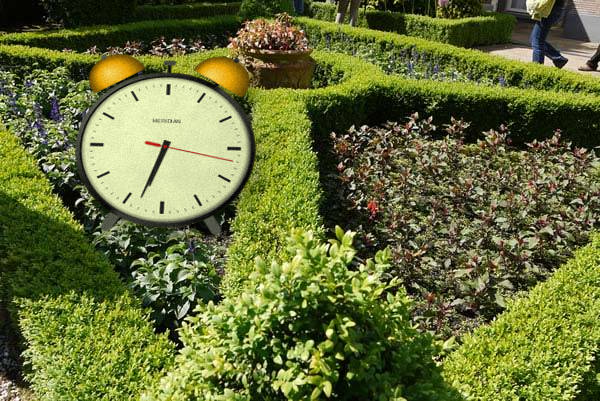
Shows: 6:33:17
